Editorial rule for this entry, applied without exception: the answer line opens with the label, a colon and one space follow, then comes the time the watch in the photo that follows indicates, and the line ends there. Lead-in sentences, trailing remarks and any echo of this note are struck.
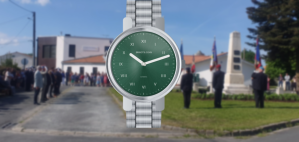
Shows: 10:12
